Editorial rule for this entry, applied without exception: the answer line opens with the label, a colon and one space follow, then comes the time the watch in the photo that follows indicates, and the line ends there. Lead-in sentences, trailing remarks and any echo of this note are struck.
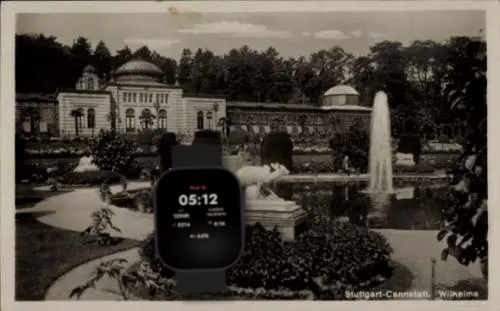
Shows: 5:12
